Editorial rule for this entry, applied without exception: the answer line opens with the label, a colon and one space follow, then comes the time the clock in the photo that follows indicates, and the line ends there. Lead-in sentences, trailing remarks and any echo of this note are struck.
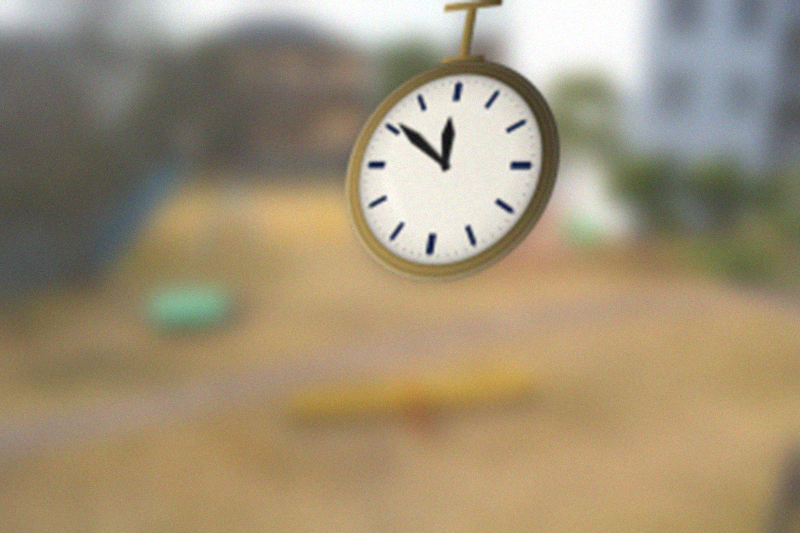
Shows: 11:51
